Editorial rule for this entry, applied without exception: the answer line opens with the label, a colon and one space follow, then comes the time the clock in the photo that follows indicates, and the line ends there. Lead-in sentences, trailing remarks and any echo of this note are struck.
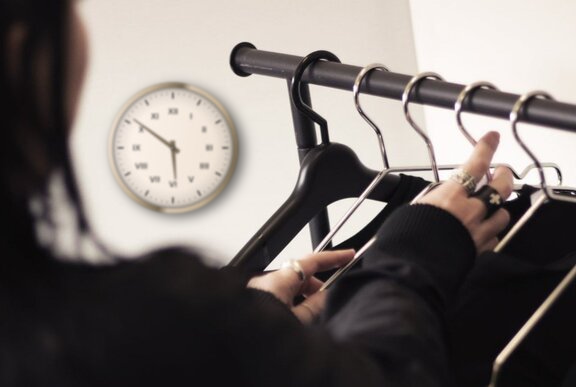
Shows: 5:51
